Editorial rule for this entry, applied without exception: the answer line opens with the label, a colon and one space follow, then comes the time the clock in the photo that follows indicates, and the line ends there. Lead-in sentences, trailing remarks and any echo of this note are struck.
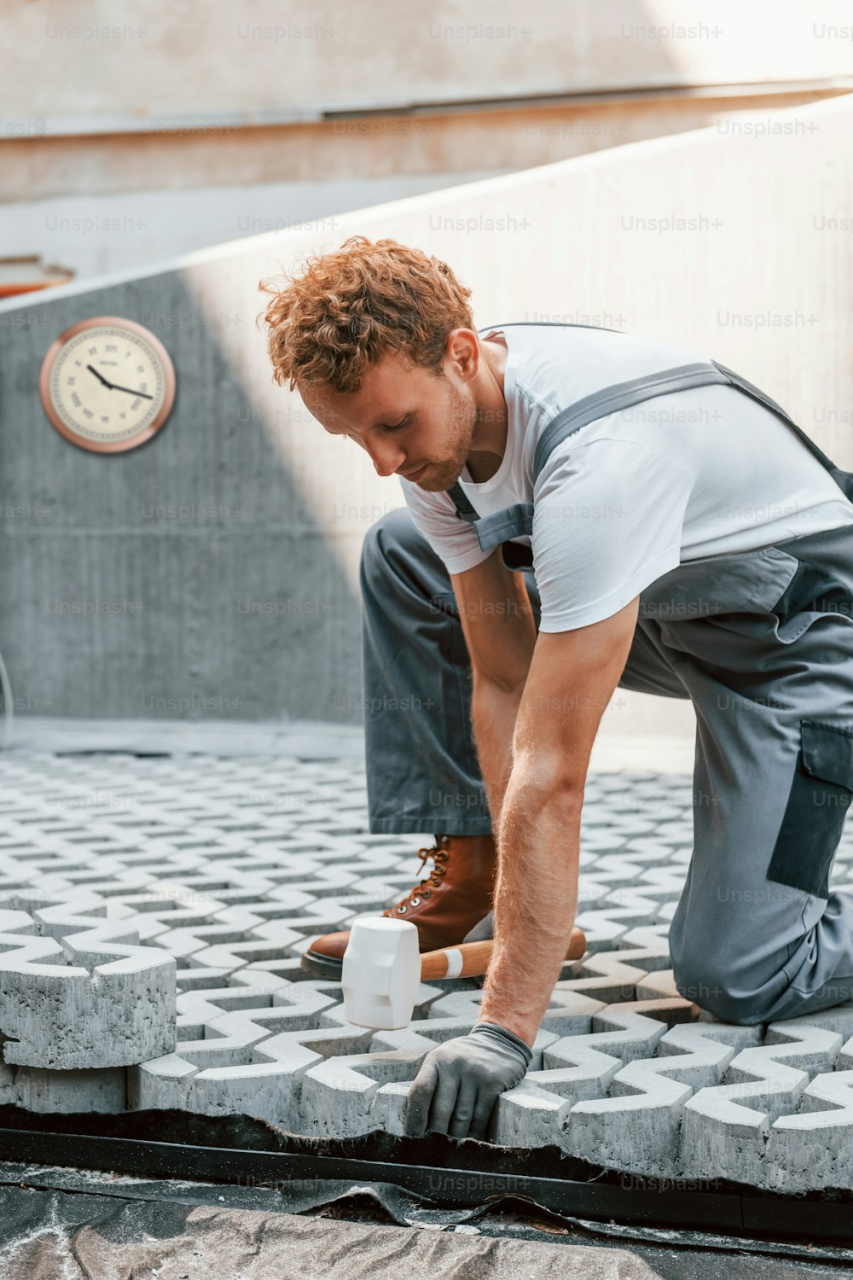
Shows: 10:17
